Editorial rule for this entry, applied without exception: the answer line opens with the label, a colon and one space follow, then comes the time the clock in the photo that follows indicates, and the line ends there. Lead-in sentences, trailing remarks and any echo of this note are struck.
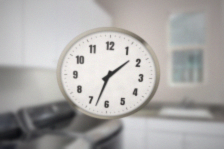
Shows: 1:33
